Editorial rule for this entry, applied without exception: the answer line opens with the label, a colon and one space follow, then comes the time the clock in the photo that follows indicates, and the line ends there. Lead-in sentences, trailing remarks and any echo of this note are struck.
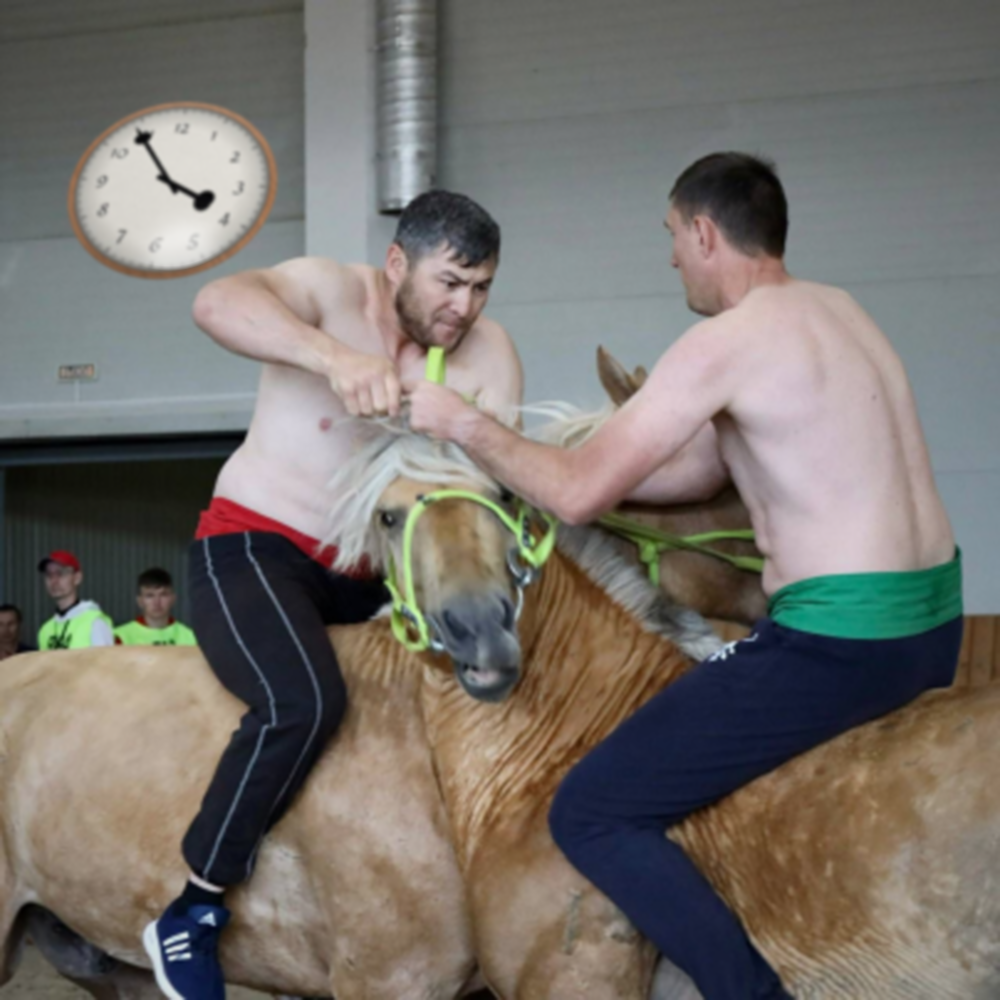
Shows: 3:54
